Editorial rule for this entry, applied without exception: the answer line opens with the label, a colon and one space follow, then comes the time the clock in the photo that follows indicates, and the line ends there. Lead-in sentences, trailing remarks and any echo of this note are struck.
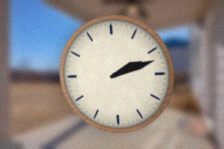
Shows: 2:12
